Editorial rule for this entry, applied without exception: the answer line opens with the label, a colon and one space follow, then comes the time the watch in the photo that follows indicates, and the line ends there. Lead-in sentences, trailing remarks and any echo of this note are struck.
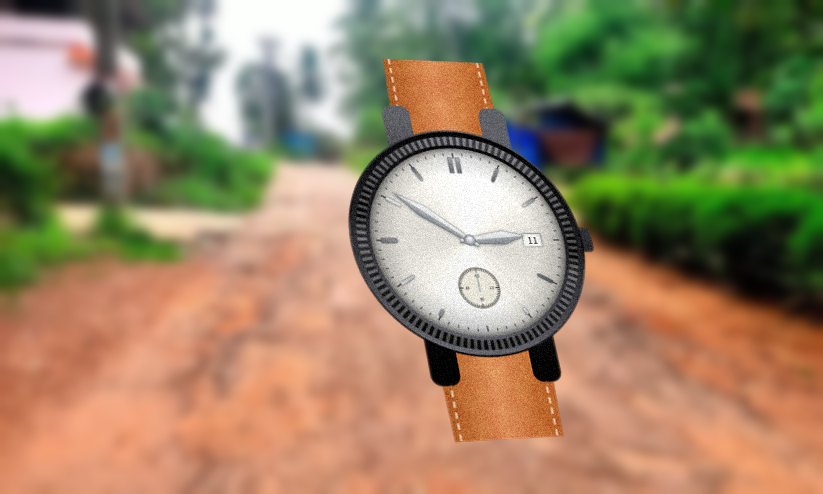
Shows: 2:51
